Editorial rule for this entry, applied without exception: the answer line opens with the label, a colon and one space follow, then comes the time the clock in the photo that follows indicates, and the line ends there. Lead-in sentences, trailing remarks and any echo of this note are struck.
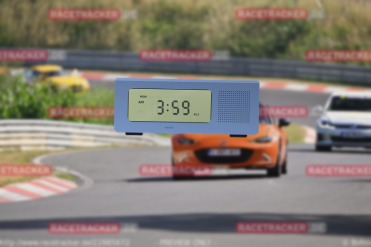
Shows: 3:59
